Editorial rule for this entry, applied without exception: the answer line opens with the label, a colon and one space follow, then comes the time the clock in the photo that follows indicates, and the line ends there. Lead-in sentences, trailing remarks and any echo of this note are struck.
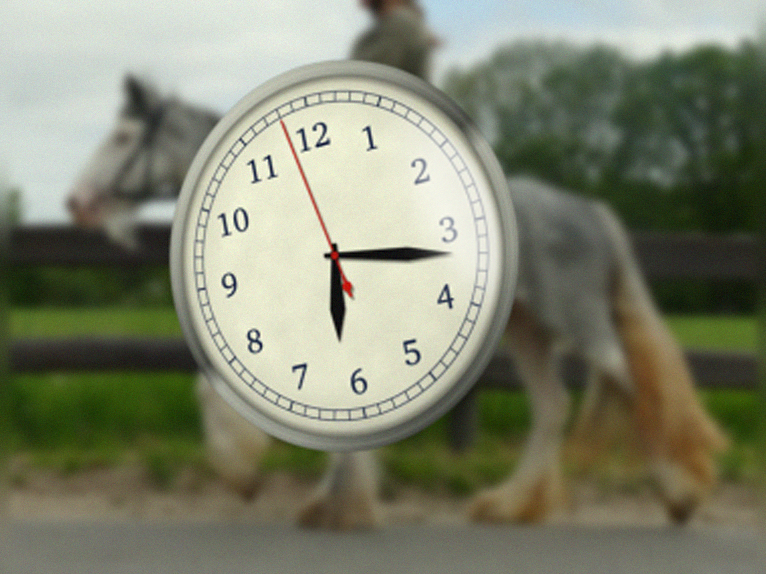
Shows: 6:16:58
